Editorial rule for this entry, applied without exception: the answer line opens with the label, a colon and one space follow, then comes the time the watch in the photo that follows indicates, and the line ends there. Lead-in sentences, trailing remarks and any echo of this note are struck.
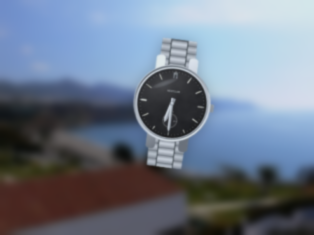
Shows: 6:30
